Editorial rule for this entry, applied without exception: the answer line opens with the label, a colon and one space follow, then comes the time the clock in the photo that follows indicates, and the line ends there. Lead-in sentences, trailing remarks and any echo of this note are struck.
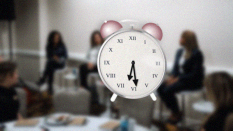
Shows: 6:29
